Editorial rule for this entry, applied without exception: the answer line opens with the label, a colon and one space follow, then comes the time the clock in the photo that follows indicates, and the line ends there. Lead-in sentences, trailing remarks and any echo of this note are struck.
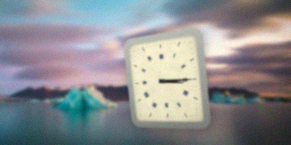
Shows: 3:15
